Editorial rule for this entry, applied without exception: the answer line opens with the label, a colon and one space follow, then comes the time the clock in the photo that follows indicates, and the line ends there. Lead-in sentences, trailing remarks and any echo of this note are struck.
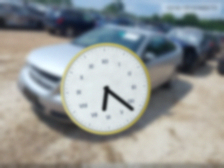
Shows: 6:22
